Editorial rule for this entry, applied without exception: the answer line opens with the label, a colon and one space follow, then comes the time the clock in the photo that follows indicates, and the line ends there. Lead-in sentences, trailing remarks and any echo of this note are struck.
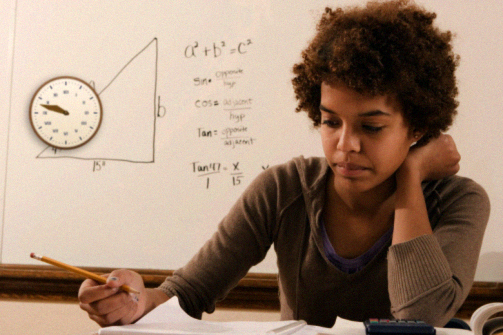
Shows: 9:48
